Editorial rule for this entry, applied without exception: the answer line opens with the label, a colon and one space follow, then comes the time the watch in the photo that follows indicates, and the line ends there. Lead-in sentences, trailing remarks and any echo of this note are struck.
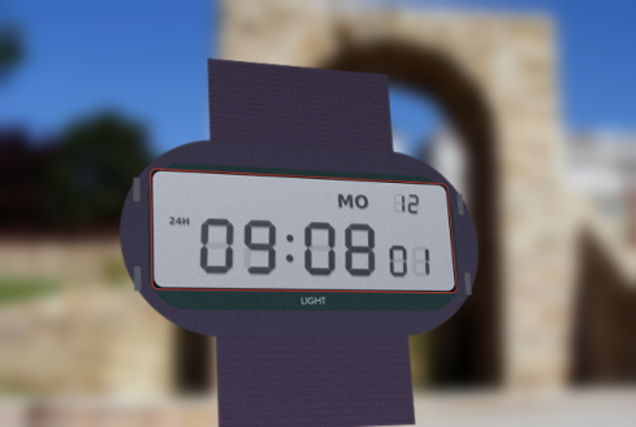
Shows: 9:08:01
